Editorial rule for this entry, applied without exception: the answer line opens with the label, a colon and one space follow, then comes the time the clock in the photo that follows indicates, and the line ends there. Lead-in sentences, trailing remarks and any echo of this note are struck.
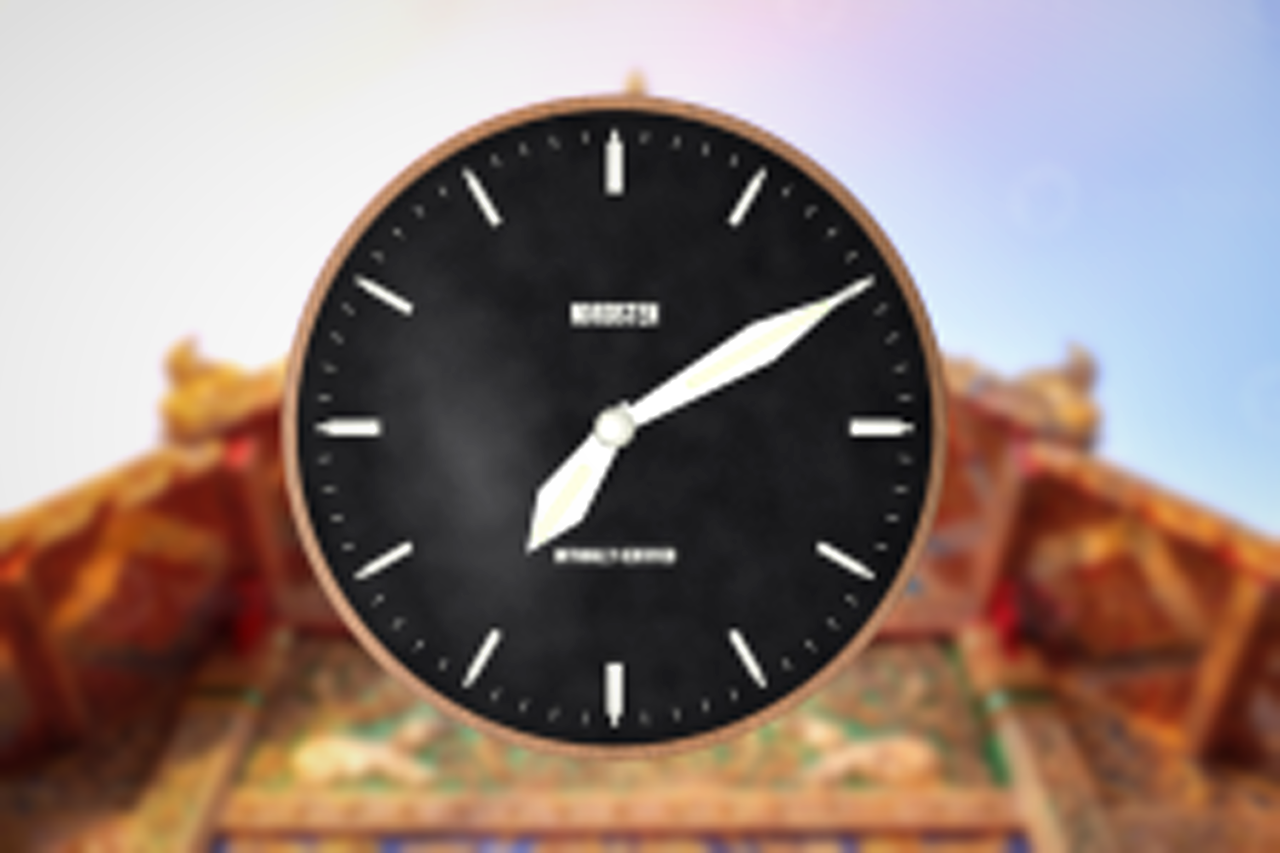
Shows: 7:10
